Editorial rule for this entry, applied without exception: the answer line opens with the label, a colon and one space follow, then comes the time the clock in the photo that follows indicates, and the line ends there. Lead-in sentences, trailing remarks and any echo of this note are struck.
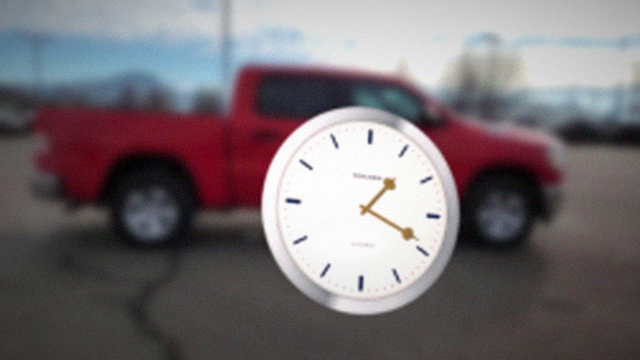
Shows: 1:19
